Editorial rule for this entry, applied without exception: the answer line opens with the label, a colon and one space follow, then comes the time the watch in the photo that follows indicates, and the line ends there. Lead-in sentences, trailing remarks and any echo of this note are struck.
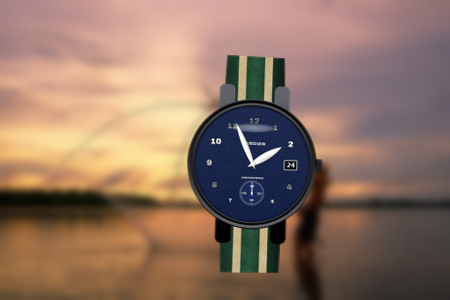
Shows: 1:56
